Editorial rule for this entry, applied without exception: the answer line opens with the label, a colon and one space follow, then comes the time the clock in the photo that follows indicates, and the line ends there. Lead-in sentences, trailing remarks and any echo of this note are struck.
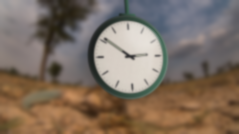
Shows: 2:51
